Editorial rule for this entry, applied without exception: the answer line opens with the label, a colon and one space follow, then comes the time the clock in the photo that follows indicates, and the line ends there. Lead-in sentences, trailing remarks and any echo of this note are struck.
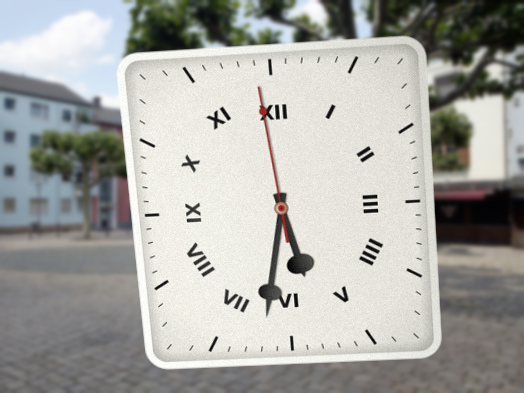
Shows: 5:31:59
